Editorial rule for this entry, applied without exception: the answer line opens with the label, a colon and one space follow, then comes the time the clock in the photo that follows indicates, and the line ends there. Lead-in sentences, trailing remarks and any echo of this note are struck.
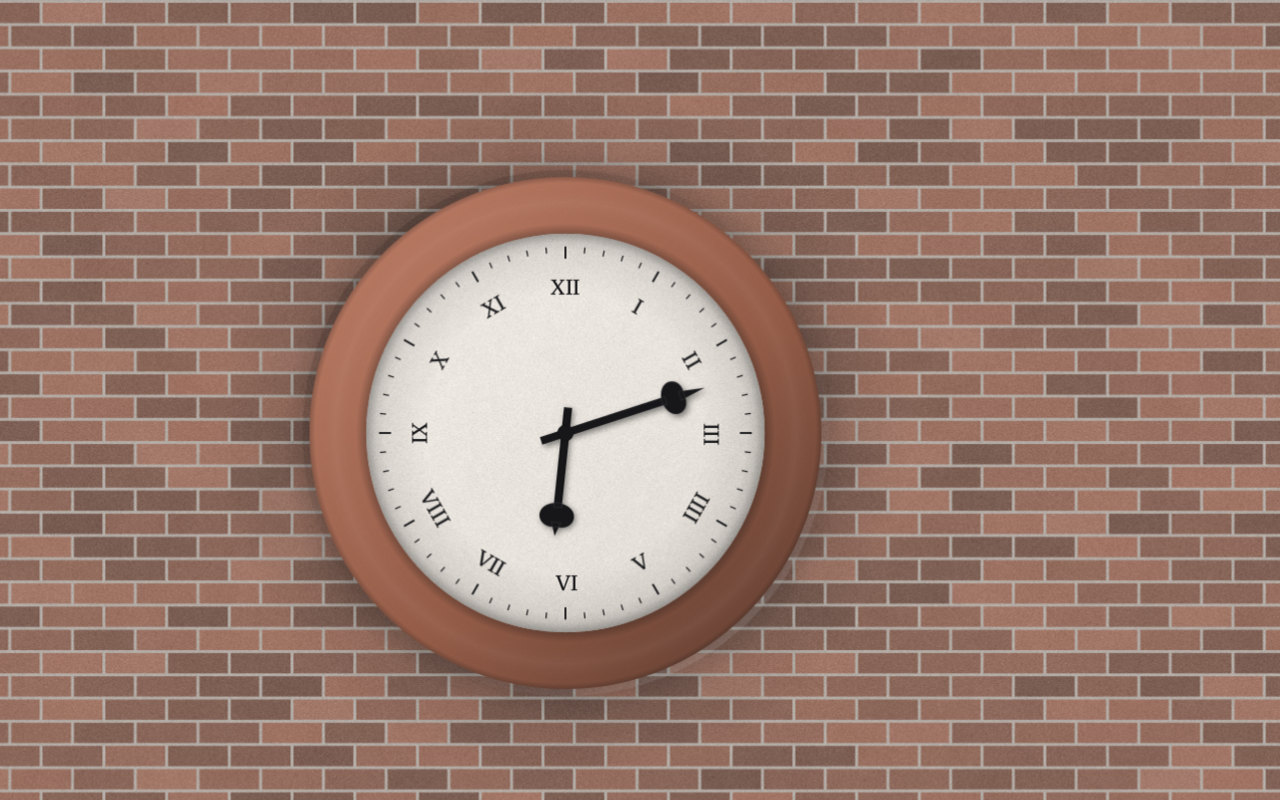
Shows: 6:12
